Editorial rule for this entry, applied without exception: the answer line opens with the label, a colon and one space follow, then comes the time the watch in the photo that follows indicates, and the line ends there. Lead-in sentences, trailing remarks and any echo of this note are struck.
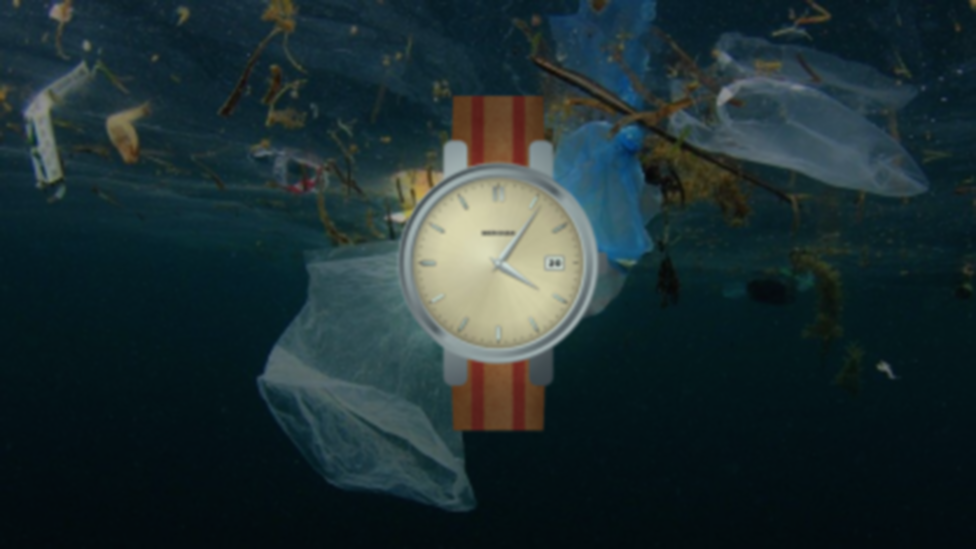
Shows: 4:06
